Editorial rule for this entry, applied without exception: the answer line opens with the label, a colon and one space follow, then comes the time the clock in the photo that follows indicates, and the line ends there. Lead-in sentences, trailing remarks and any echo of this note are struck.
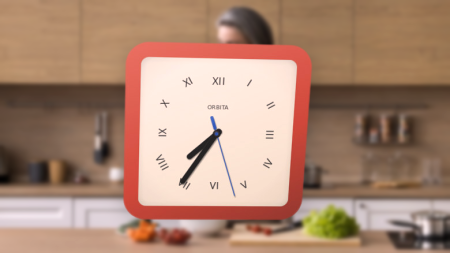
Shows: 7:35:27
